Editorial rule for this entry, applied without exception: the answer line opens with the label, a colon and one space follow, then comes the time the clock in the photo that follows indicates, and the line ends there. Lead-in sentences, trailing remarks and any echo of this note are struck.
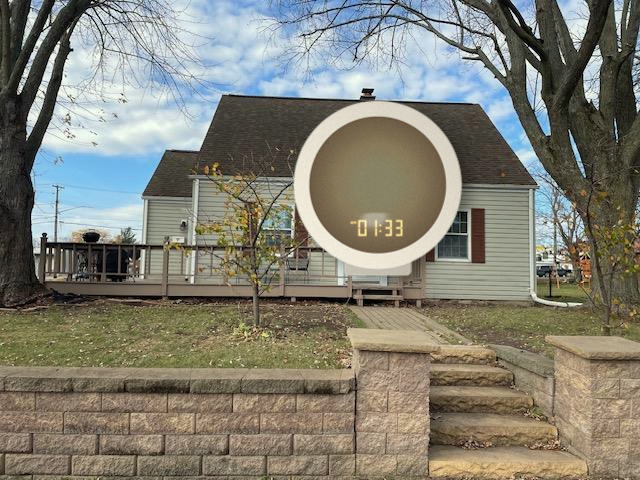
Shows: 1:33
